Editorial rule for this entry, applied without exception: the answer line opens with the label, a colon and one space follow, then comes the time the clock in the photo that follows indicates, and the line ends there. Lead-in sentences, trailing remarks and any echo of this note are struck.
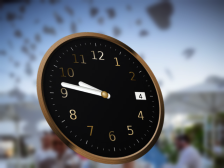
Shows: 9:47
